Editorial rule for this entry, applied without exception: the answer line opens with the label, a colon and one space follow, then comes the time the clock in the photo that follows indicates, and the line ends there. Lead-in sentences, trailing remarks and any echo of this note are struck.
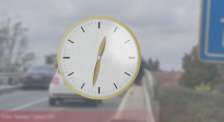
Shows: 12:32
